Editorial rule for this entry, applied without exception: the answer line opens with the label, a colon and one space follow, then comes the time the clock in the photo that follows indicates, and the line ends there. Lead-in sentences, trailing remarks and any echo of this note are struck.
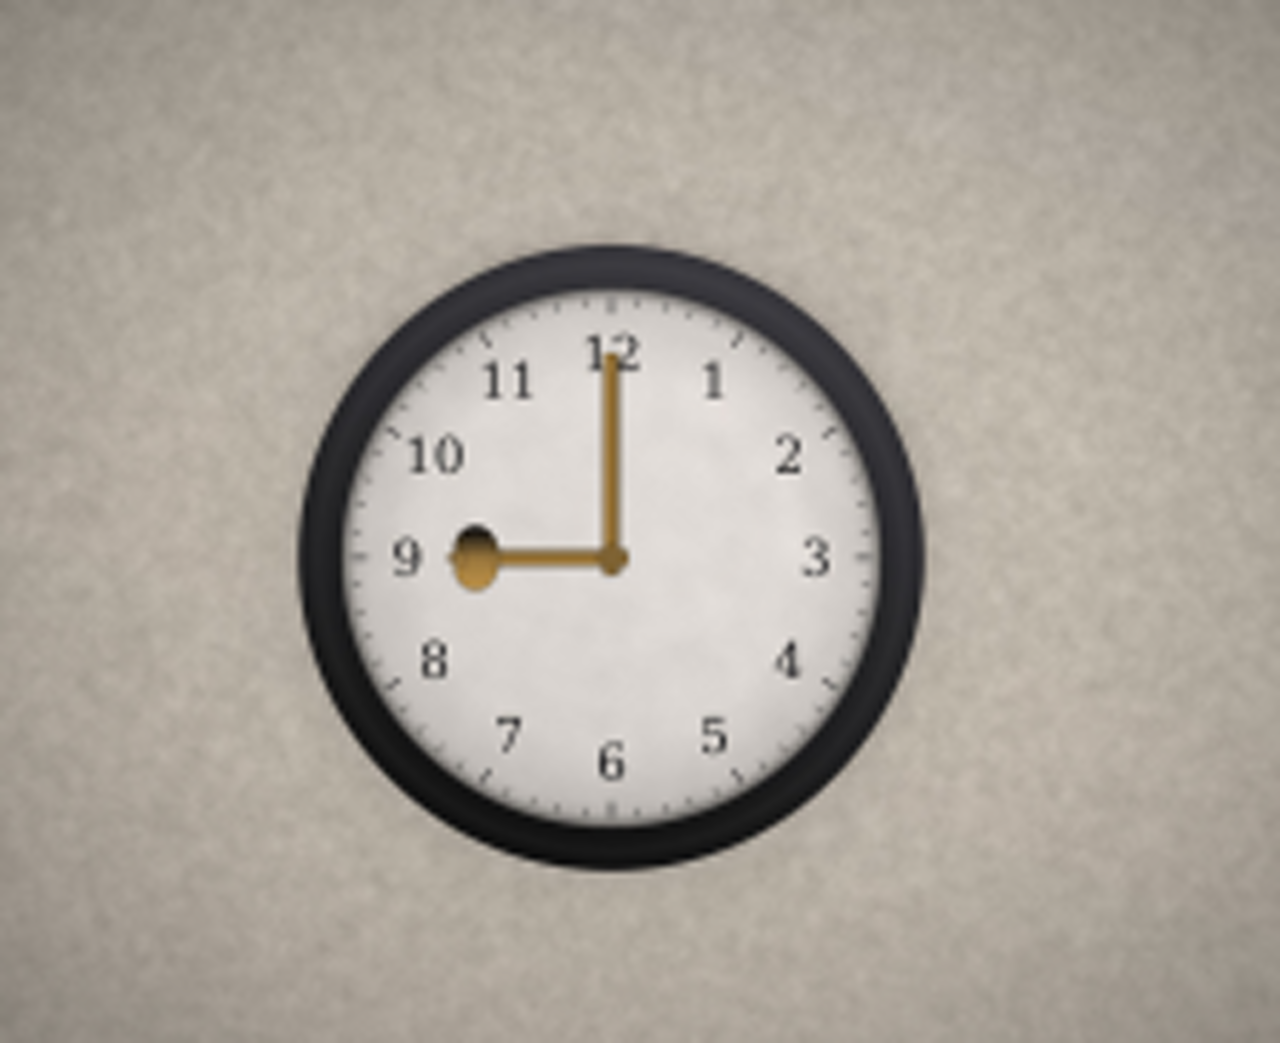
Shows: 9:00
